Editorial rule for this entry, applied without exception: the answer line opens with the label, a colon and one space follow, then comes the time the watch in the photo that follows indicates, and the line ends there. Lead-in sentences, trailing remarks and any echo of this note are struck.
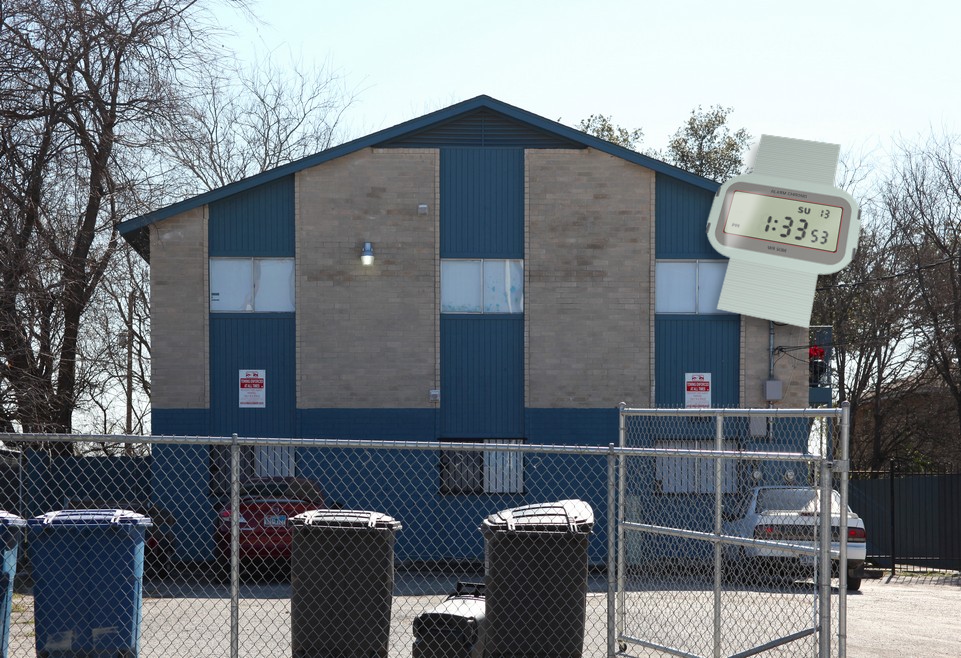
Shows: 1:33:53
